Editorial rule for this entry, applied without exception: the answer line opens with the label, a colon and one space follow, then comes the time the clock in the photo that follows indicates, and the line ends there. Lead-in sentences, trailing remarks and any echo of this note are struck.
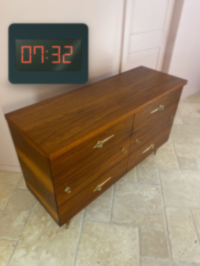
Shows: 7:32
